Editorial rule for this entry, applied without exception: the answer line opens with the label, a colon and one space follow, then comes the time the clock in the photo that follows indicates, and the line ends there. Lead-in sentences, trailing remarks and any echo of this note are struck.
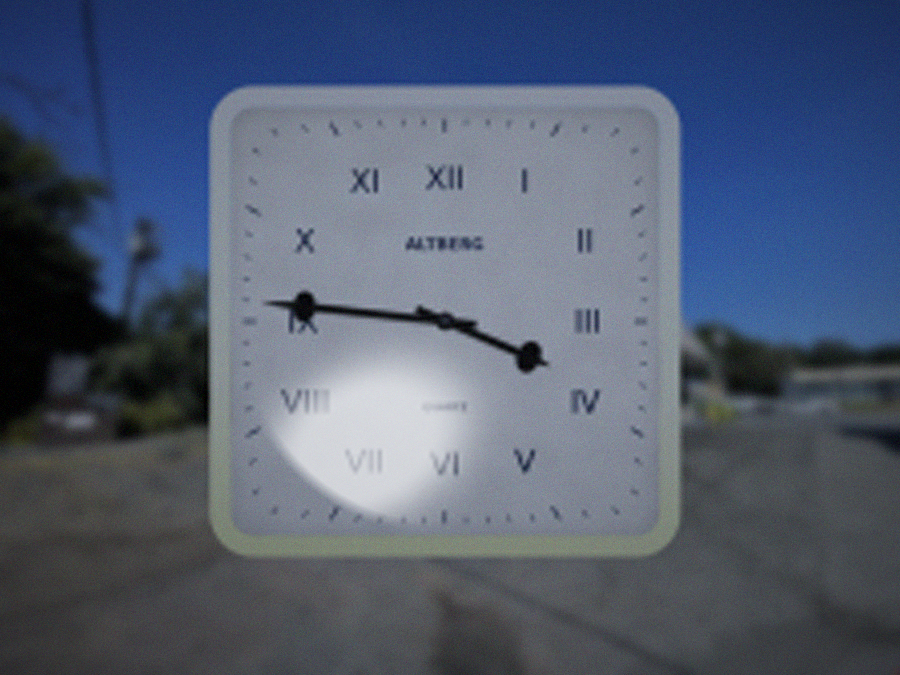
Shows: 3:46
